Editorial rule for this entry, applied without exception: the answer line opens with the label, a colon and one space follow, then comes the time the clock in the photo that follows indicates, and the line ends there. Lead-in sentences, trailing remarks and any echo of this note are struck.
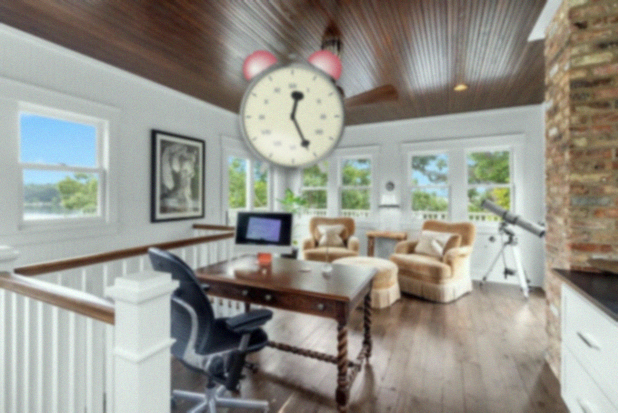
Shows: 12:26
